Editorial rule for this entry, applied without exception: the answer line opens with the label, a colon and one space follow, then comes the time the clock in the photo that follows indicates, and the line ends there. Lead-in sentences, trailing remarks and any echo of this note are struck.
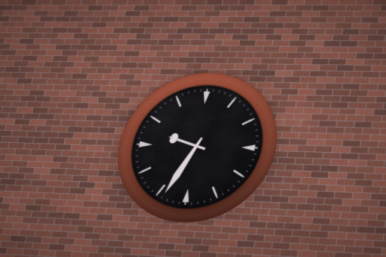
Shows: 9:34
